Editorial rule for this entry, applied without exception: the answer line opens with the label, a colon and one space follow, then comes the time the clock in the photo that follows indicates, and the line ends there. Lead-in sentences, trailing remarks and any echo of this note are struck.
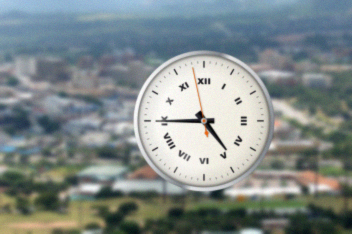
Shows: 4:44:58
